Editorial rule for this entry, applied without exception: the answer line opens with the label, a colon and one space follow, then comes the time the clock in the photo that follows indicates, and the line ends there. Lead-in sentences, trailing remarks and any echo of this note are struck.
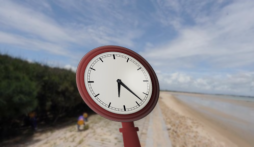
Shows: 6:23
